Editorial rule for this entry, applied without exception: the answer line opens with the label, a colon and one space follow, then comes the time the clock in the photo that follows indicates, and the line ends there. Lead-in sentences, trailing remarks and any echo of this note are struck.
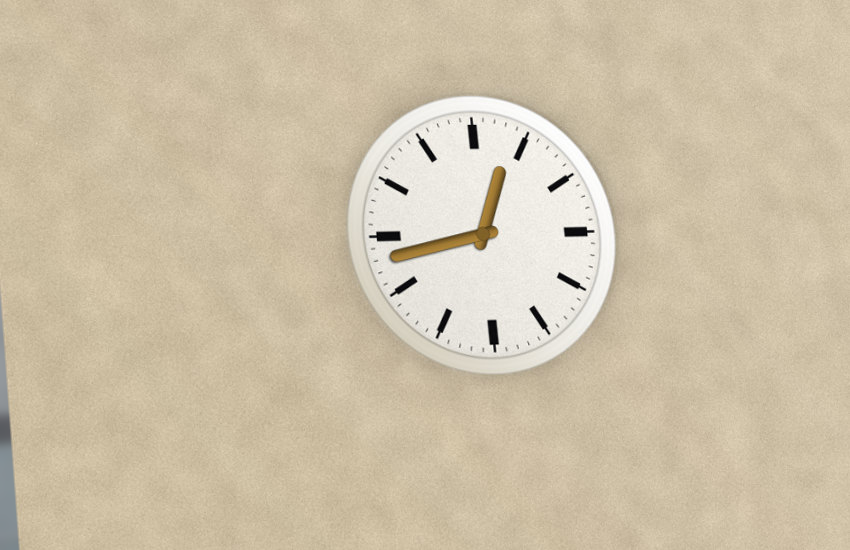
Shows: 12:43
